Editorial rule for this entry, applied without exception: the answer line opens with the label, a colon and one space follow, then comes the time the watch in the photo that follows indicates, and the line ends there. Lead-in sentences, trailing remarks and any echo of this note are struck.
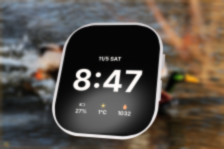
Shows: 8:47
